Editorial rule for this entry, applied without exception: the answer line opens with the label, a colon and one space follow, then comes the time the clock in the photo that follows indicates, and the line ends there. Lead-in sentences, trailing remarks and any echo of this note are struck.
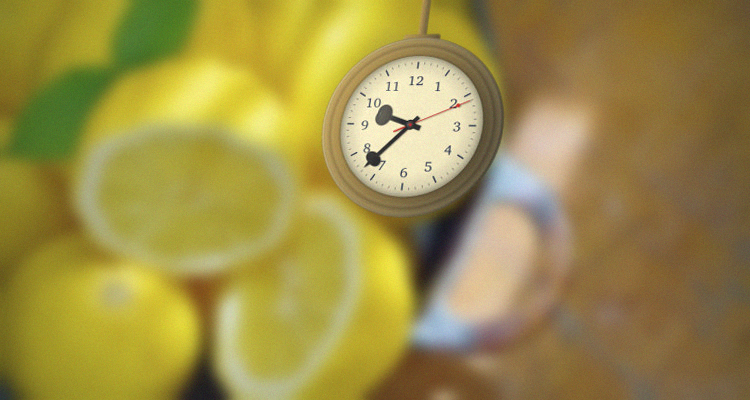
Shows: 9:37:11
